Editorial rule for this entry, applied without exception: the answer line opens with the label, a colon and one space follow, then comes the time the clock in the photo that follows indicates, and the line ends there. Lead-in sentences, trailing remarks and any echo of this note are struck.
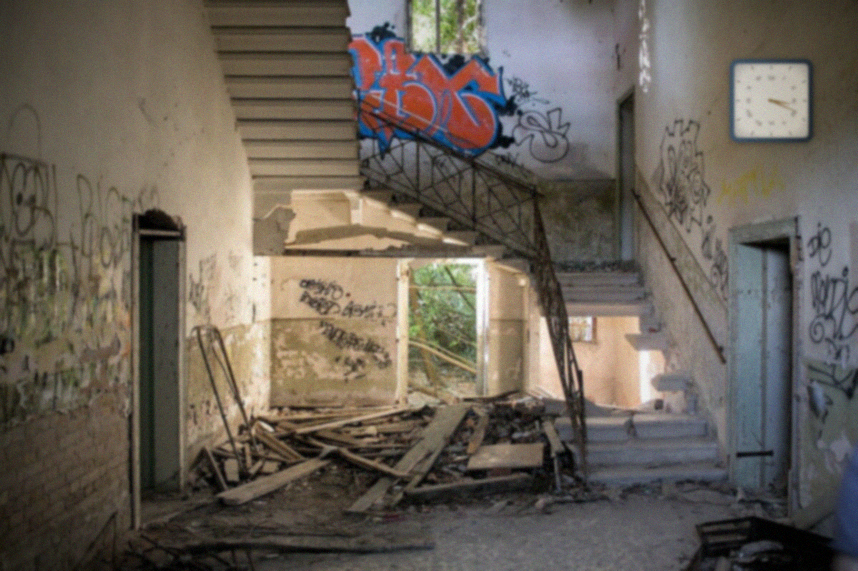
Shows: 3:19
